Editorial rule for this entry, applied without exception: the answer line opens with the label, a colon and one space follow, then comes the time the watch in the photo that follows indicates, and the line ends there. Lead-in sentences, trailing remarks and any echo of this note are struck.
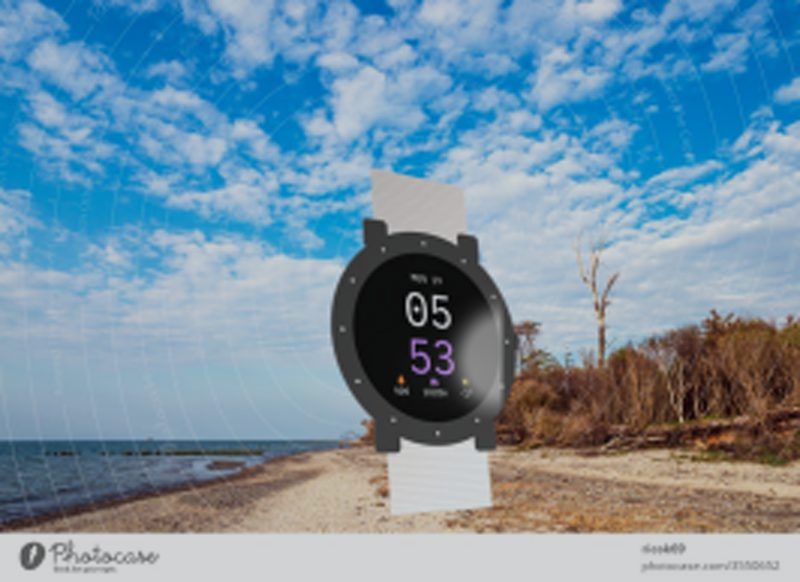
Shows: 5:53
